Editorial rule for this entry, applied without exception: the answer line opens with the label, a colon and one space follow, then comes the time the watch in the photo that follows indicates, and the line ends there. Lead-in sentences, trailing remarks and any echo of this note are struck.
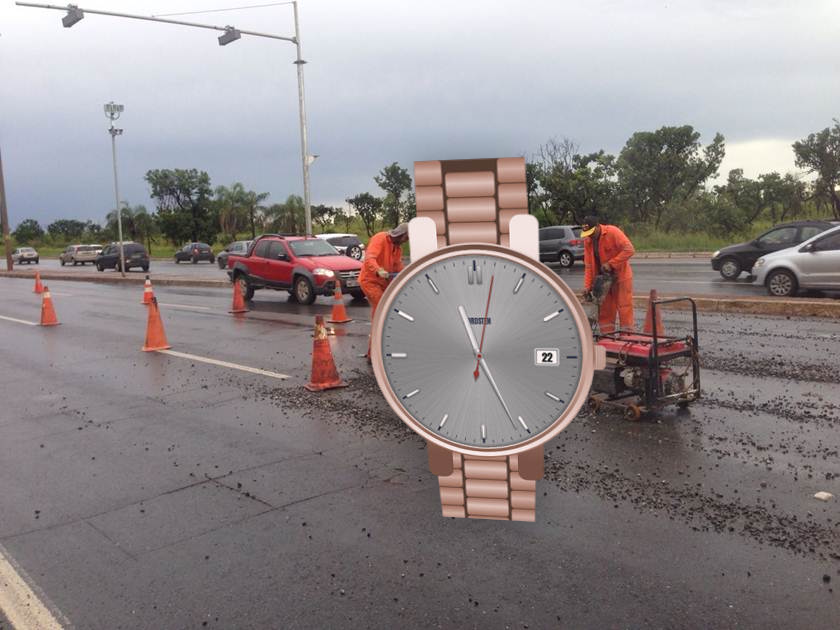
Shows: 11:26:02
